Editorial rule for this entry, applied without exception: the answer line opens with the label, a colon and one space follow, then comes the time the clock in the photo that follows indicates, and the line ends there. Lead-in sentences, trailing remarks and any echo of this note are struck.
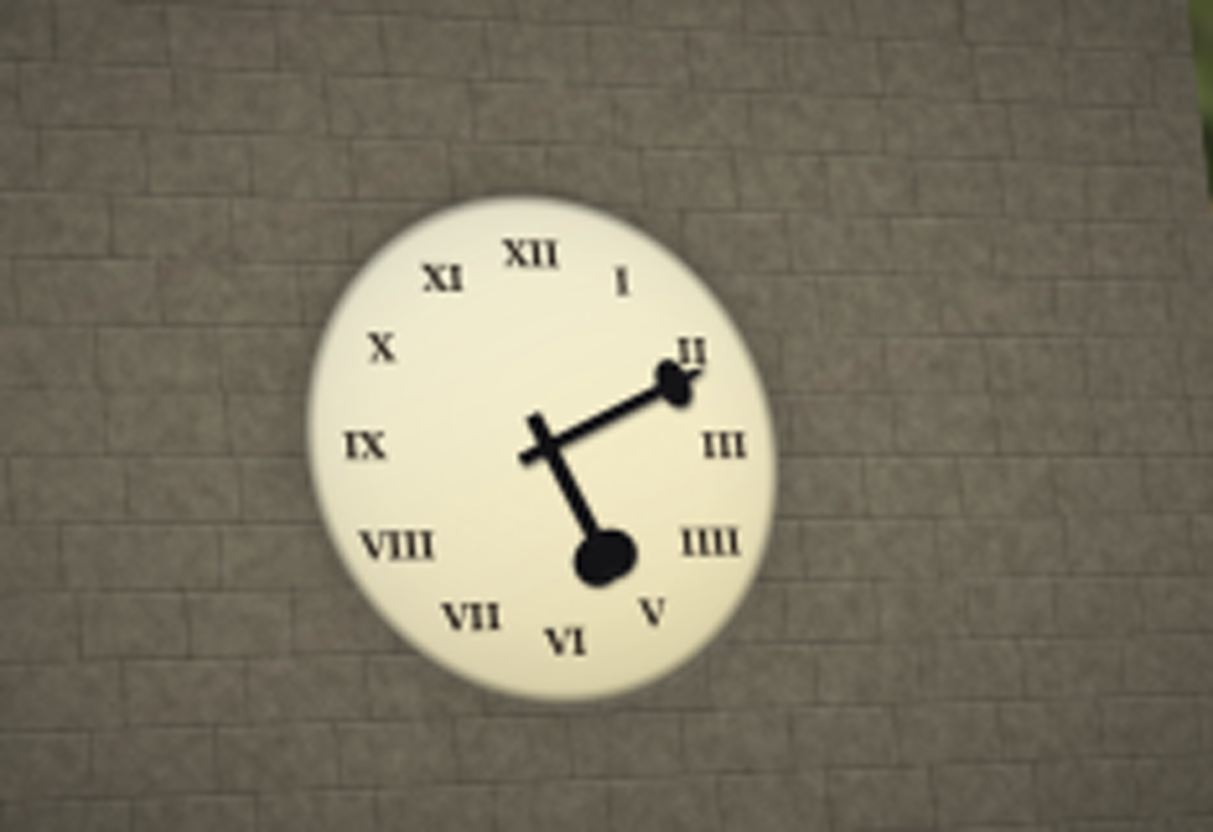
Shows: 5:11
